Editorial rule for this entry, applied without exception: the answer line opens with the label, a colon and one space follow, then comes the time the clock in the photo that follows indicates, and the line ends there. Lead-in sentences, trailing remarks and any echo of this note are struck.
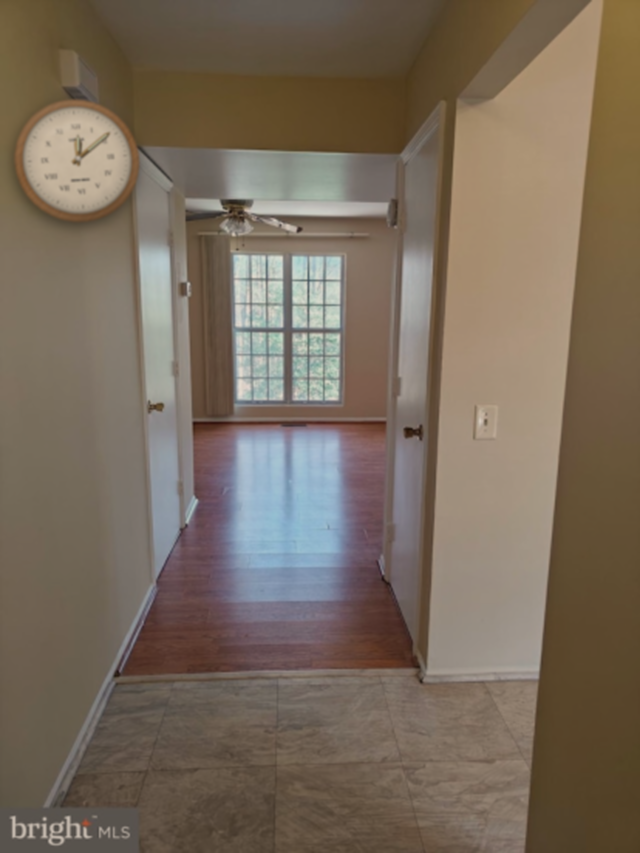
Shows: 12:09
